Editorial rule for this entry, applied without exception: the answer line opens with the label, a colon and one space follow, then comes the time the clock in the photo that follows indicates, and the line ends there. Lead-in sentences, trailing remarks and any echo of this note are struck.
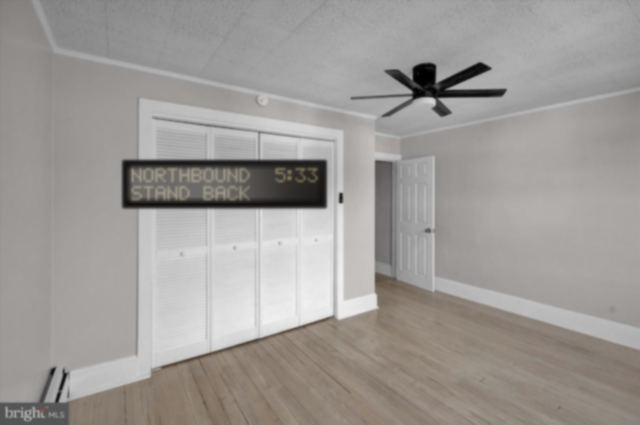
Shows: 5:33
